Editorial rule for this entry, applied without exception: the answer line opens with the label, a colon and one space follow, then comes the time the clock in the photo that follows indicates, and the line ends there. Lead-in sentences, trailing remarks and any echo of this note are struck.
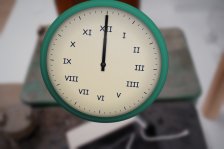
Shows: 12:00
